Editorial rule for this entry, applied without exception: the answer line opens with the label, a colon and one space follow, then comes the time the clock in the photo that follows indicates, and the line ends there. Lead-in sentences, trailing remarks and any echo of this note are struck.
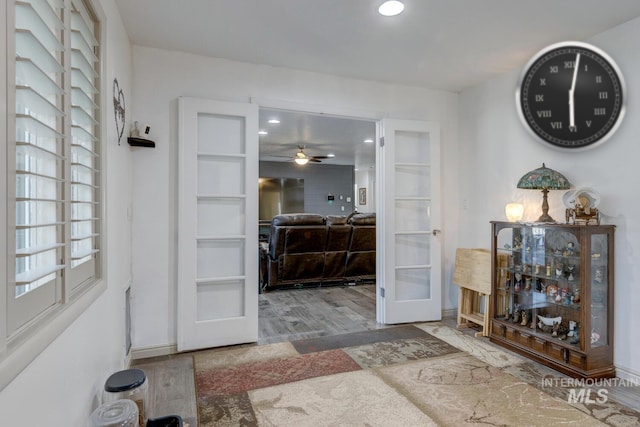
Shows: 6:02
